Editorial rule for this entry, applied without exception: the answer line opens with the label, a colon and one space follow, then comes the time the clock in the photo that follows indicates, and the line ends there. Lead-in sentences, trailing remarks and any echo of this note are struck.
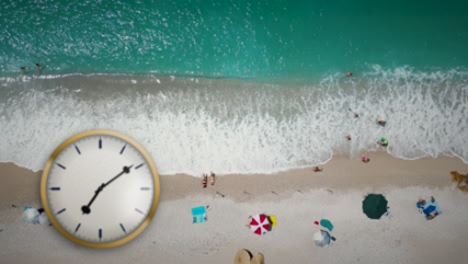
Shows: 7:09
